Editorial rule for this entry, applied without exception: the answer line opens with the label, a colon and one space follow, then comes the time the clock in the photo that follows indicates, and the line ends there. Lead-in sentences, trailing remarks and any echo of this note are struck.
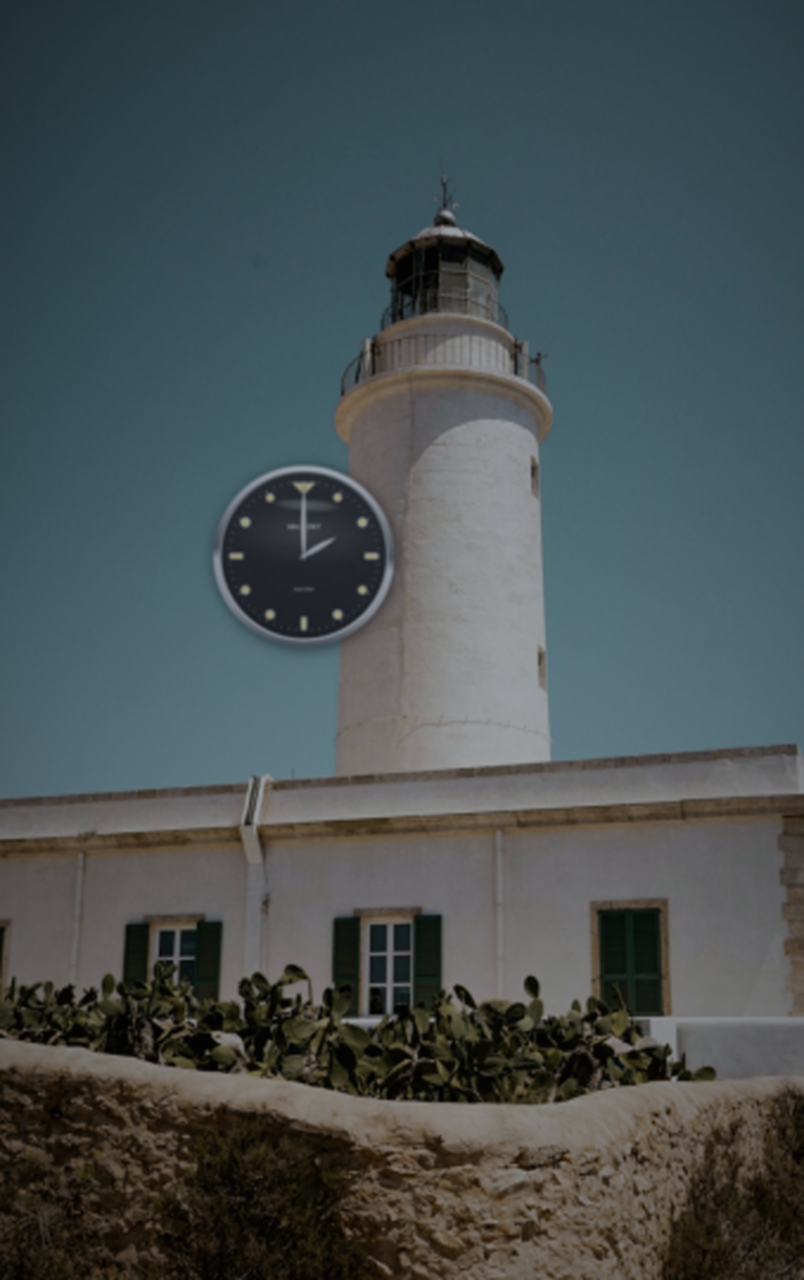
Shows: 2:00
